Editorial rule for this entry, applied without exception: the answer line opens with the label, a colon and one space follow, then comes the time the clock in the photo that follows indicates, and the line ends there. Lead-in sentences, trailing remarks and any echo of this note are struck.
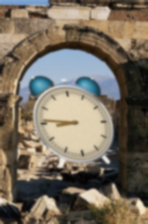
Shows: 8:46
